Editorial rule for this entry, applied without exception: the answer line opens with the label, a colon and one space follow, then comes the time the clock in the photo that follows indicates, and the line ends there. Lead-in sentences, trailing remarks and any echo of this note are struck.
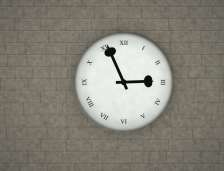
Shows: 2:56
